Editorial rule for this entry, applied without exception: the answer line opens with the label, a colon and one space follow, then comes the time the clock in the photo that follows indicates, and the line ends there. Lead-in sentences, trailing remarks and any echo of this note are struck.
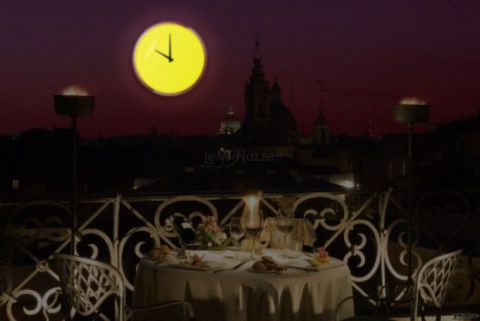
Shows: 10:00
